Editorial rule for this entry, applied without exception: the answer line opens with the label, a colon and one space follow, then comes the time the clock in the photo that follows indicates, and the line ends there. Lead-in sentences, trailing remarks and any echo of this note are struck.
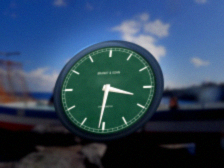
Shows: 3:31
